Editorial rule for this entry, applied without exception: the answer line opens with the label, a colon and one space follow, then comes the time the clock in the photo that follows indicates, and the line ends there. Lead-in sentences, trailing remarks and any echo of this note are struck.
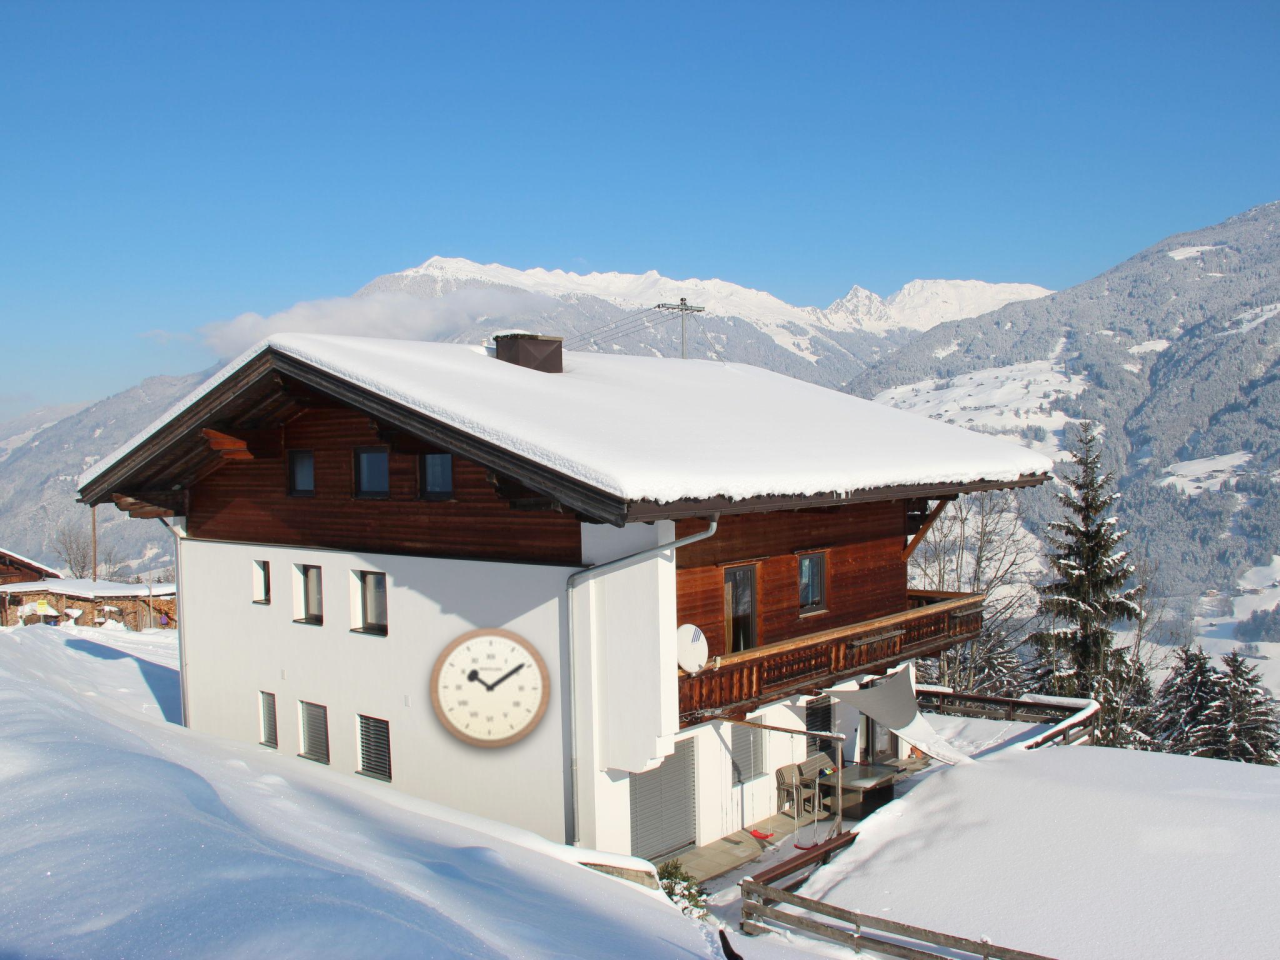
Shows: 10:09
